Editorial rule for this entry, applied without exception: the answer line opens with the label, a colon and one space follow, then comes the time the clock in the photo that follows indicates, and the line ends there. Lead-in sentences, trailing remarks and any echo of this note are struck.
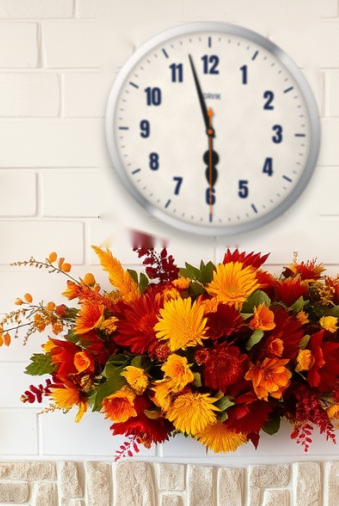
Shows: 5:57:30
